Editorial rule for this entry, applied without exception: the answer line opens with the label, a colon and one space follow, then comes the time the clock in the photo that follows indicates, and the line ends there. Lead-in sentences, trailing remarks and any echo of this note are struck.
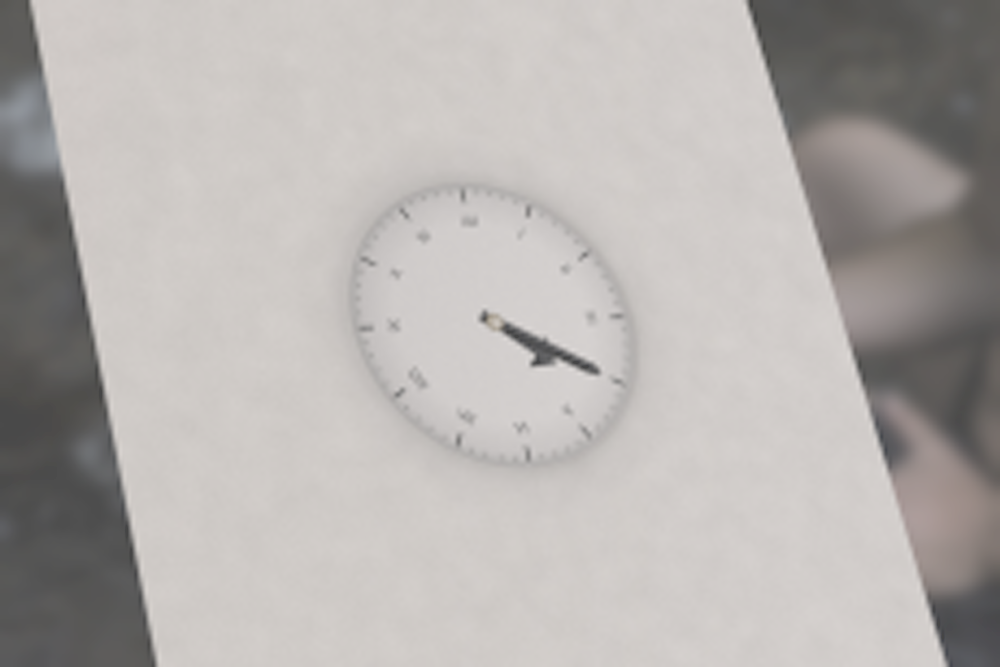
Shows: 4:20
